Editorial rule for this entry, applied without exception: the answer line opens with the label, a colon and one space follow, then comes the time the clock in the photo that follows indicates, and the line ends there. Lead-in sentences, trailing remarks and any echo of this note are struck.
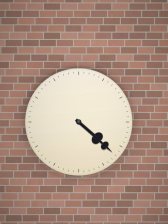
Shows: 4:22
